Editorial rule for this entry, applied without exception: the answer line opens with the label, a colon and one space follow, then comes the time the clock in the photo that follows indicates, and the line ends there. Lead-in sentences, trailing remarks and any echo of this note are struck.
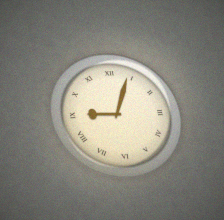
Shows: 9:04
